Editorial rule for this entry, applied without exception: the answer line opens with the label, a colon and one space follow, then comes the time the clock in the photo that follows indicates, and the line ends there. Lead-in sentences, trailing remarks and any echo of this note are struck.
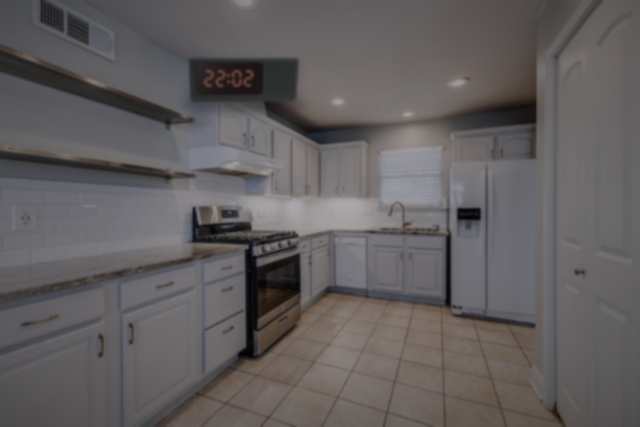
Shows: 22:02
